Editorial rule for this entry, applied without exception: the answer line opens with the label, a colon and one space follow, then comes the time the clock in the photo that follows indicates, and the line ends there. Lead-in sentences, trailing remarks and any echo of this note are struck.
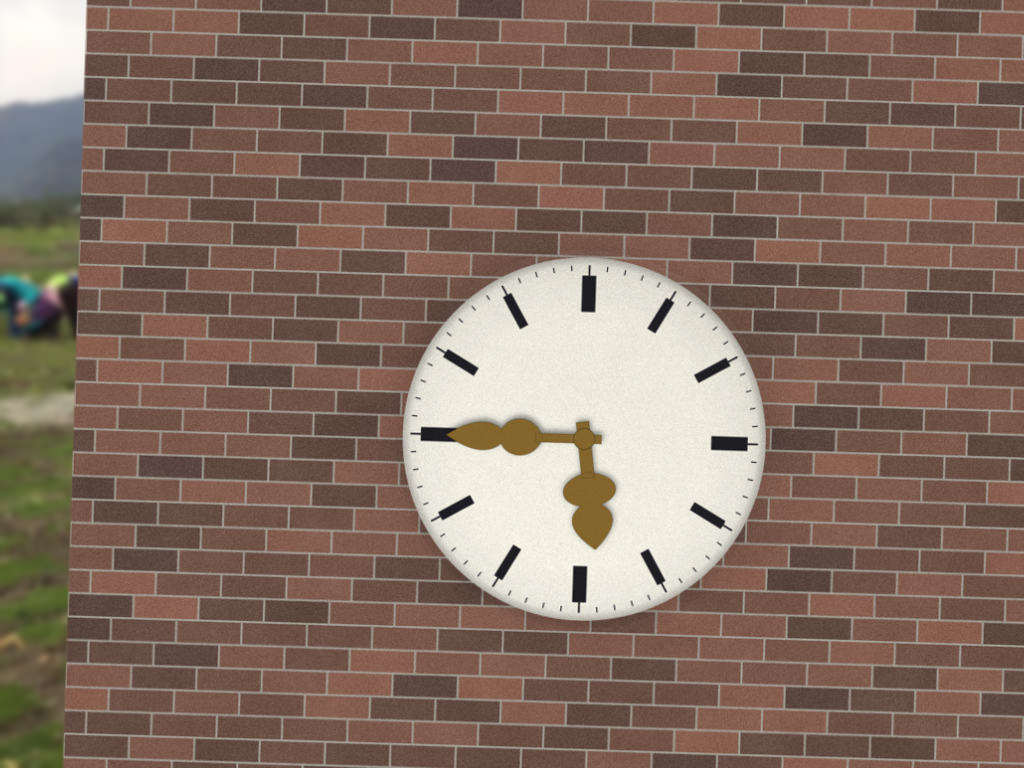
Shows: 5:45
